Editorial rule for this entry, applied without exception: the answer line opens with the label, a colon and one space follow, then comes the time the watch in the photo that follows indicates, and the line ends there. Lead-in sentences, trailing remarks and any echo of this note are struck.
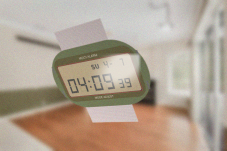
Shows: 4:09:39
